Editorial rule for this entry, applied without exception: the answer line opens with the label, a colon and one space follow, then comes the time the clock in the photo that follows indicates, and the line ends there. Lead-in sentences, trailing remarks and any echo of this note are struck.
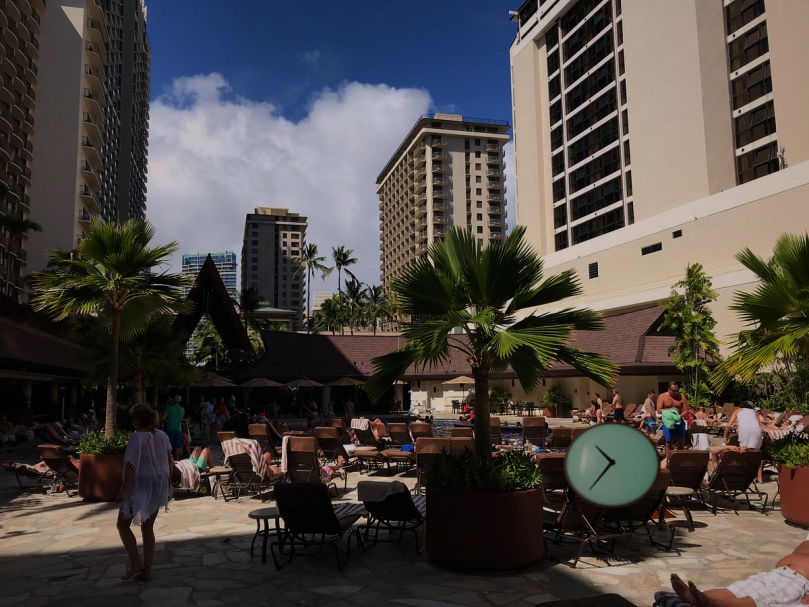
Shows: 10:36
